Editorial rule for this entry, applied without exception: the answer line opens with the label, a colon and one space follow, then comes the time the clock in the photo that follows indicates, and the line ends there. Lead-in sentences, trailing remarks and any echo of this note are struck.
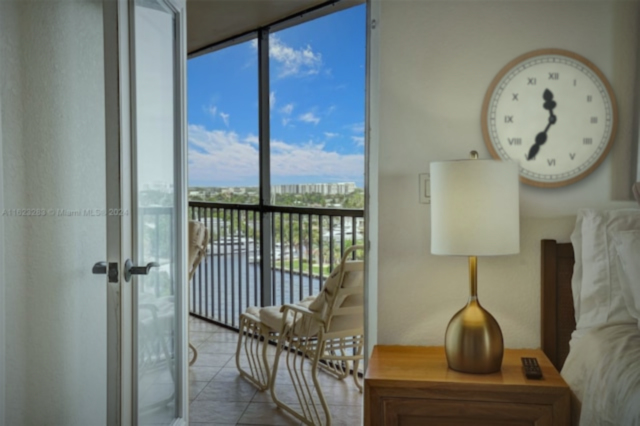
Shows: 11:35
